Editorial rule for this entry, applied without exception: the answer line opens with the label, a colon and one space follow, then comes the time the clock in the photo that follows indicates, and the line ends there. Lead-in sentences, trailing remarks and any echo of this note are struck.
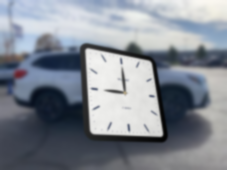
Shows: 9:00
